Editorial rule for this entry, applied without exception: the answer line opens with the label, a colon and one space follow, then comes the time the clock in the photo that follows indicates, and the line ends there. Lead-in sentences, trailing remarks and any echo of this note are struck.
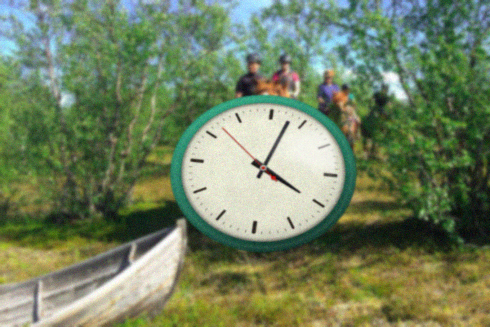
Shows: 4:02:52
